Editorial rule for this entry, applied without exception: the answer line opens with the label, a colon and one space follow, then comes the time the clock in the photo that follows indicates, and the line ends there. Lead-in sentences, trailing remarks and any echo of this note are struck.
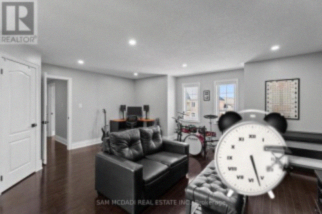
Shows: 5:27
